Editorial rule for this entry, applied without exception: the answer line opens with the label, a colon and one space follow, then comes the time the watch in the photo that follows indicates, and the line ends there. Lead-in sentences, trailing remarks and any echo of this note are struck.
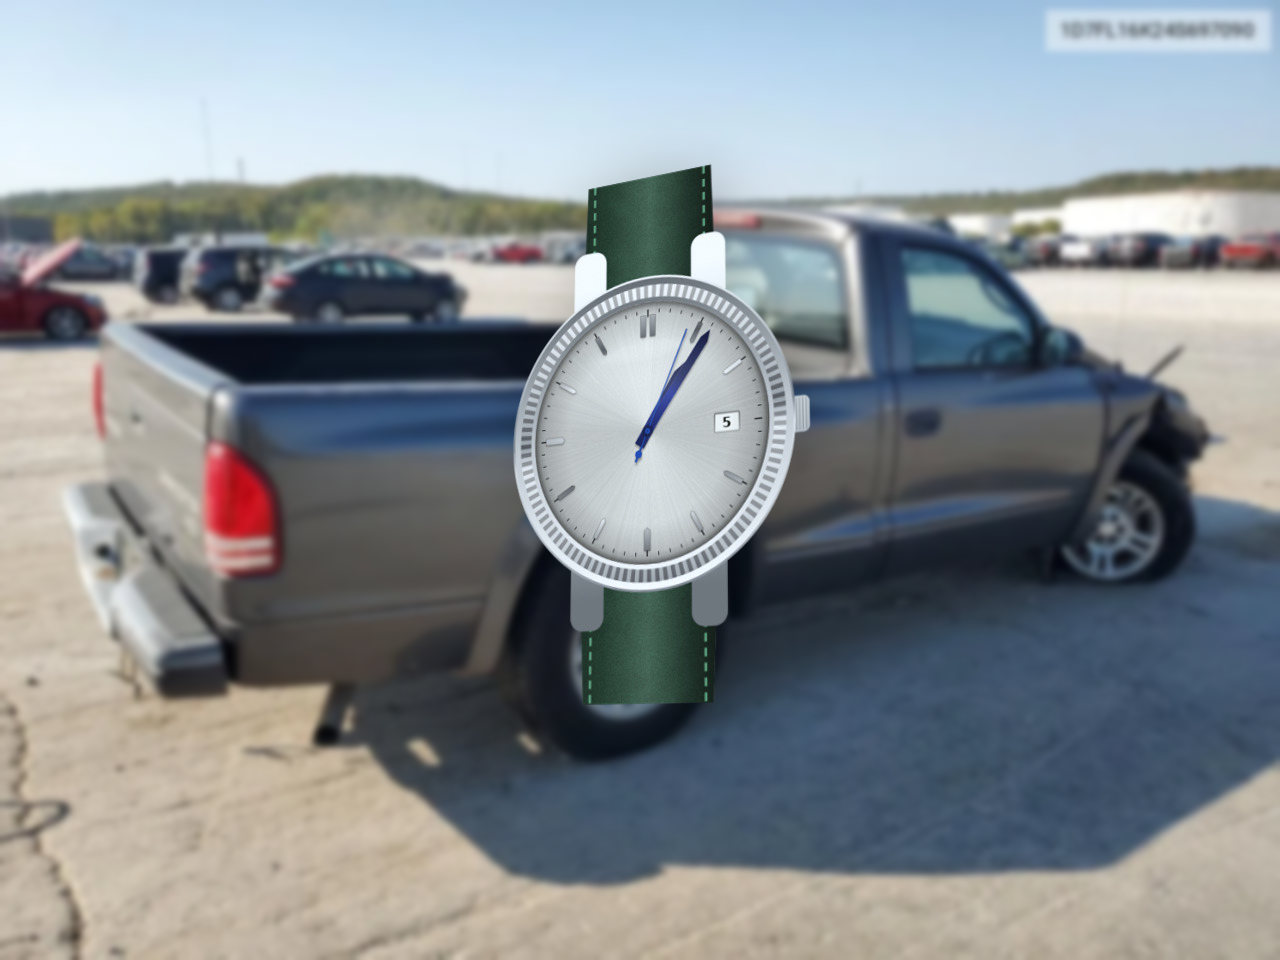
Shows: 1:06:04
